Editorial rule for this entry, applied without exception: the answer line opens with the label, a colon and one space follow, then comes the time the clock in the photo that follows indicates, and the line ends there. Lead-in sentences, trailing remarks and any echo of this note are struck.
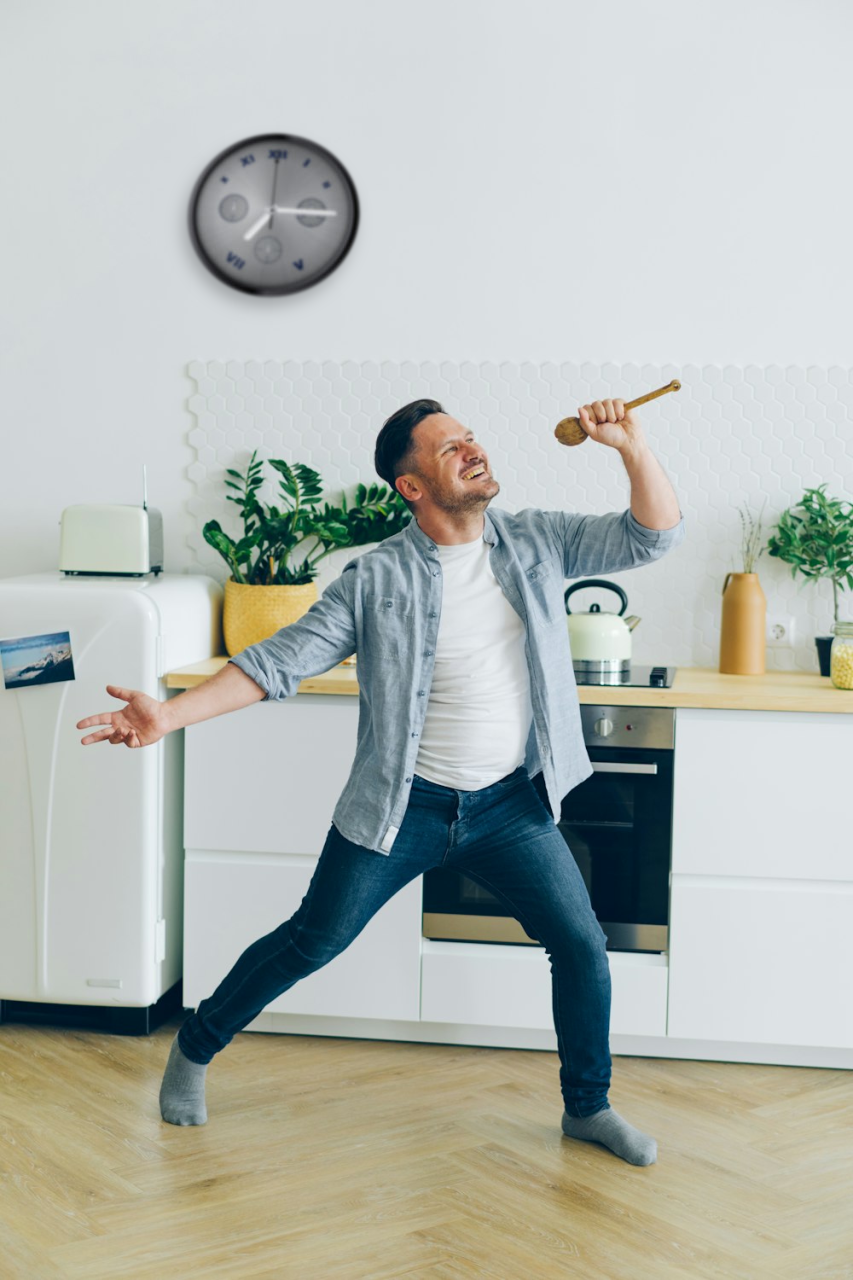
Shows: 7:15
